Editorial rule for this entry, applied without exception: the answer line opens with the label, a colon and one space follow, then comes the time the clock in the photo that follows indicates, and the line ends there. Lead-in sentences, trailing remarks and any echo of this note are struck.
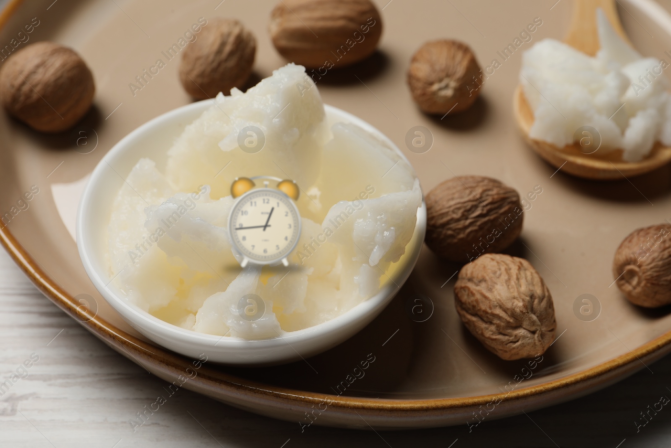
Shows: 12:44
